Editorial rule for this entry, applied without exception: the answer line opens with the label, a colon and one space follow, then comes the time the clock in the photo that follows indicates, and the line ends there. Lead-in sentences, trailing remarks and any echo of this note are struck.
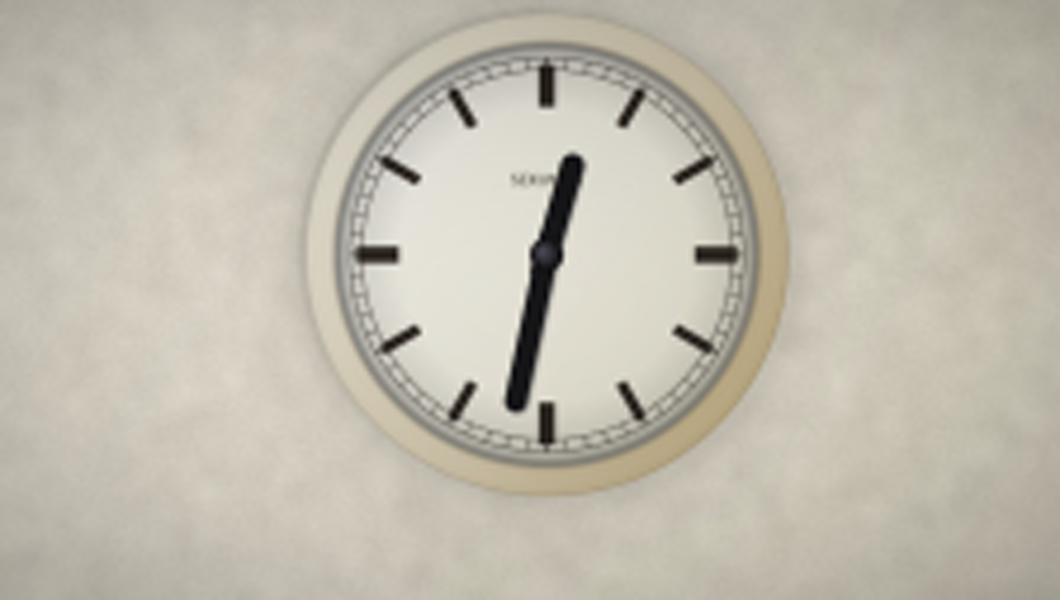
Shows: 12:32
